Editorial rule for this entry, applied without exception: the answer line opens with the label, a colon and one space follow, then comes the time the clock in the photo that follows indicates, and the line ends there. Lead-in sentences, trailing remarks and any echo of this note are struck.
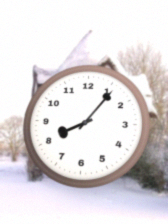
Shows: 8:06
